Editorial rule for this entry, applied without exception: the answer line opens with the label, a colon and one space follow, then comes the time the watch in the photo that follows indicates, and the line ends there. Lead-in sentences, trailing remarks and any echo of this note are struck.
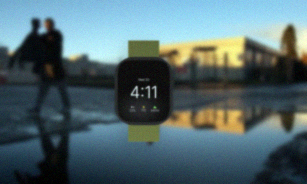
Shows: 4:11
